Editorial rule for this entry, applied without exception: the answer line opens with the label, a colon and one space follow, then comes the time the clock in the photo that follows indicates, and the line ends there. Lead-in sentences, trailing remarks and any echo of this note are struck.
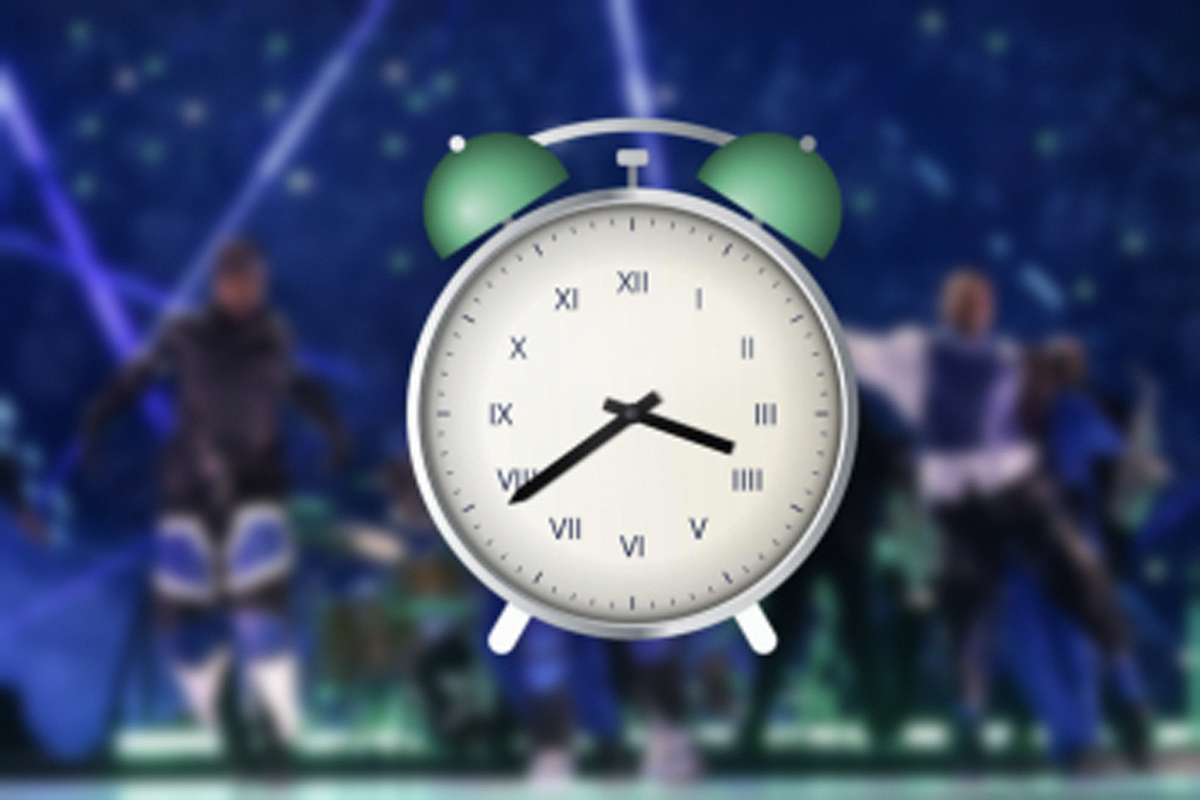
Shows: 3:39
